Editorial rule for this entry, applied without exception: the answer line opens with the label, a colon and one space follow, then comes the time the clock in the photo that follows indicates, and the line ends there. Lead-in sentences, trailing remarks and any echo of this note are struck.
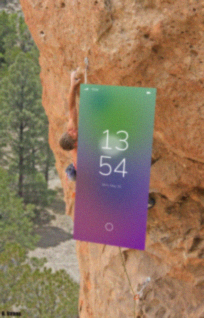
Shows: 13:54
